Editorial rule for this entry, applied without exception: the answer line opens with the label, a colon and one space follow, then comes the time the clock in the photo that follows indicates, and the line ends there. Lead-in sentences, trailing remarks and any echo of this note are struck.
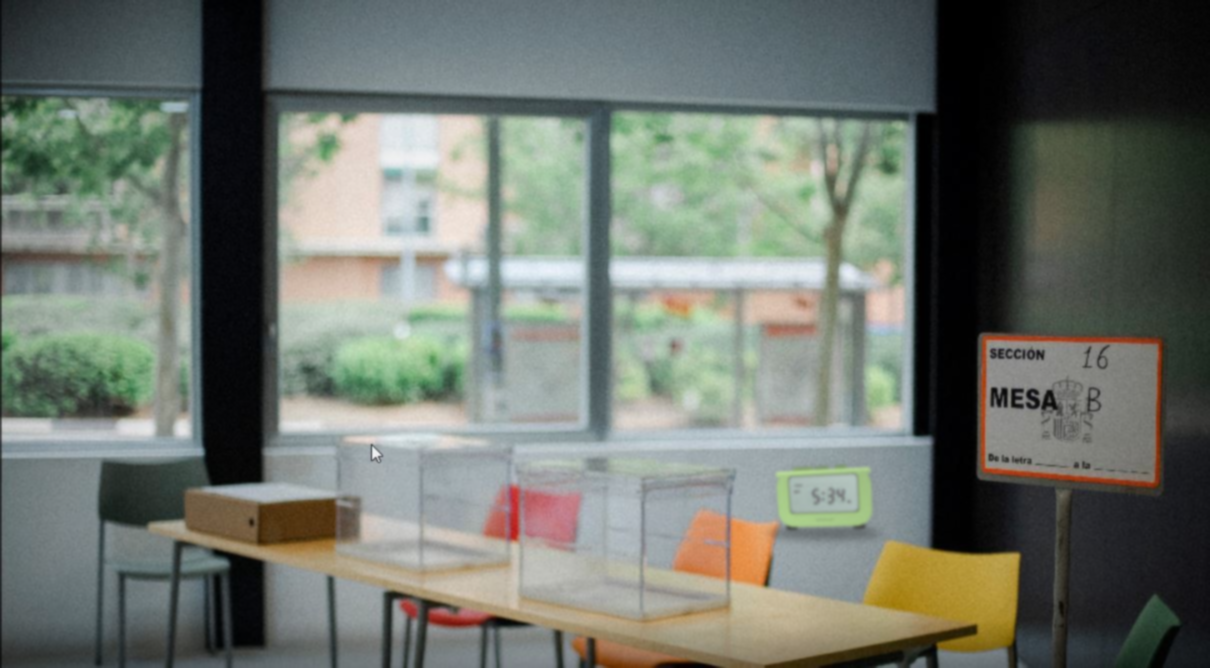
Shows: 5:34
